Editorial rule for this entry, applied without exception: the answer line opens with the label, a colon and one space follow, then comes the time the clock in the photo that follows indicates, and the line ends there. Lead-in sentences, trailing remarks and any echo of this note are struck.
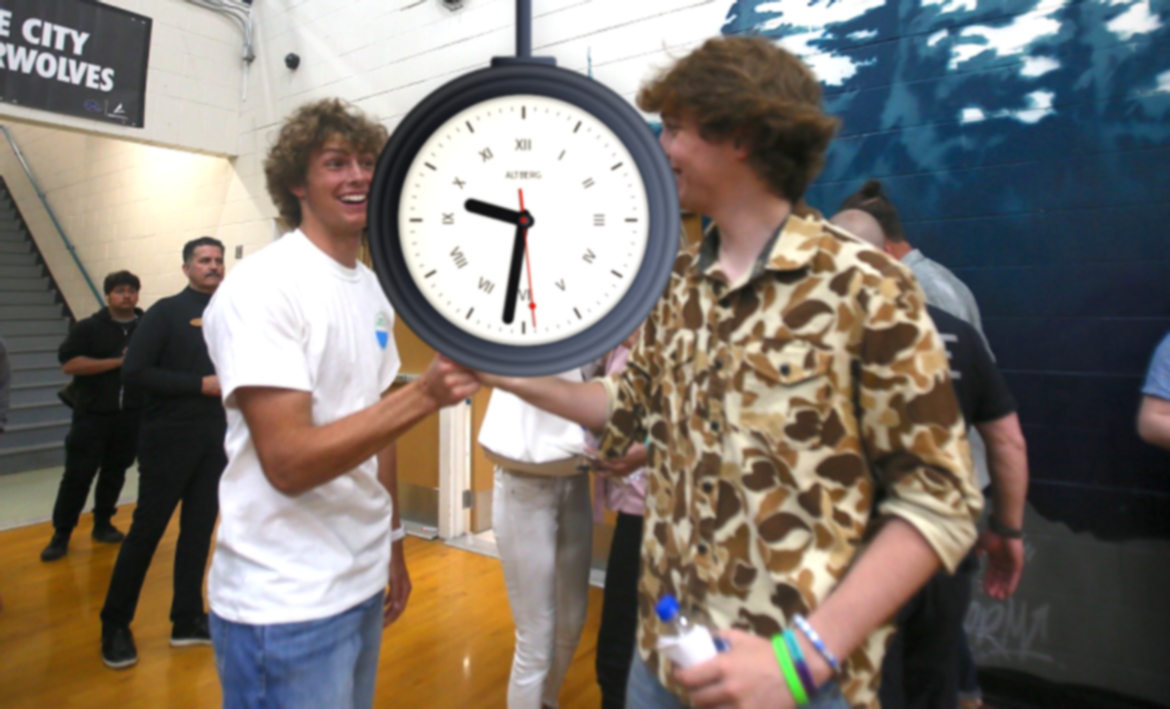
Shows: 9:31:29
